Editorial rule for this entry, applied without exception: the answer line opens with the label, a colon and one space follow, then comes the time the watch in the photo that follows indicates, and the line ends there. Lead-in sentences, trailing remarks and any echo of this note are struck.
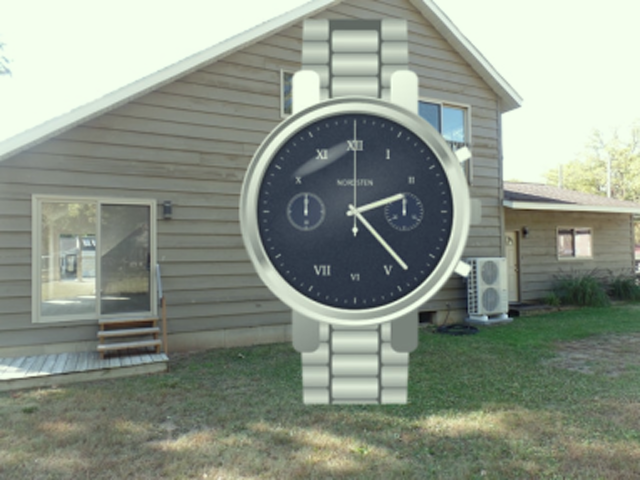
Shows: 2:23
